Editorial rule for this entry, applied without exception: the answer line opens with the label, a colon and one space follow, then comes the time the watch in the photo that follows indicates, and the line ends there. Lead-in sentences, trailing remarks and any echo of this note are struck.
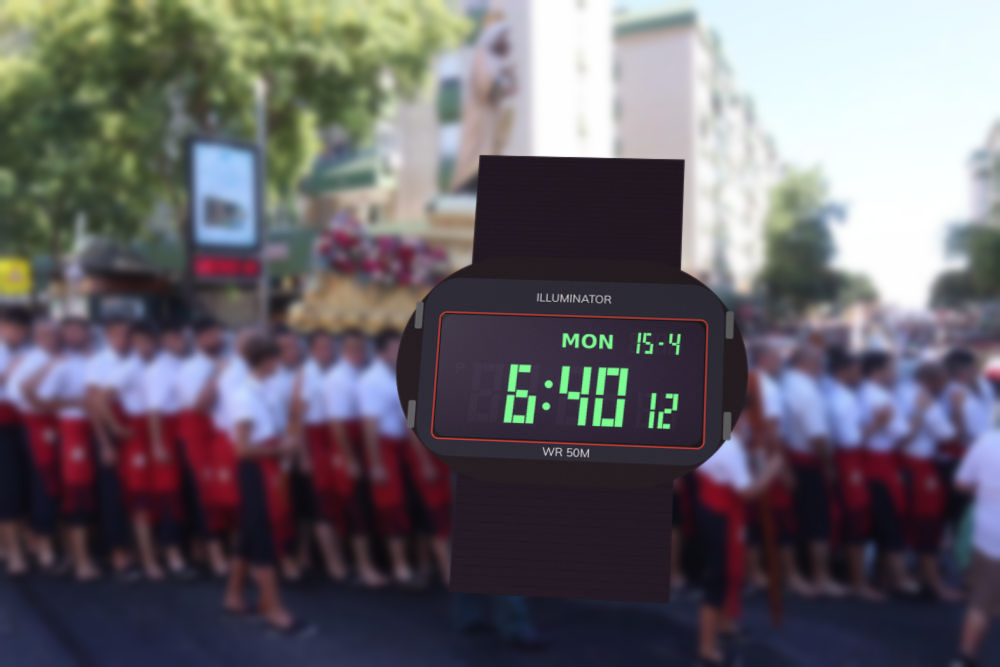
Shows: 6:40:12
